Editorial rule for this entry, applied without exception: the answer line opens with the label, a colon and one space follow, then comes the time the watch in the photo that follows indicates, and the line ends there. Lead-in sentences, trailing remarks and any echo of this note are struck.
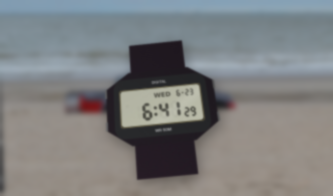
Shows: 6:41
